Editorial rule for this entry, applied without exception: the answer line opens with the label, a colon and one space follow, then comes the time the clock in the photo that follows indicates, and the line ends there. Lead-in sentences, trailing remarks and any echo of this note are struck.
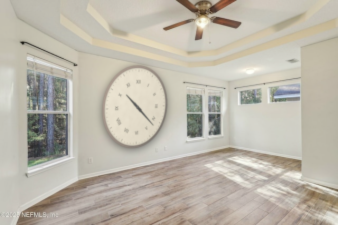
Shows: 10:22
